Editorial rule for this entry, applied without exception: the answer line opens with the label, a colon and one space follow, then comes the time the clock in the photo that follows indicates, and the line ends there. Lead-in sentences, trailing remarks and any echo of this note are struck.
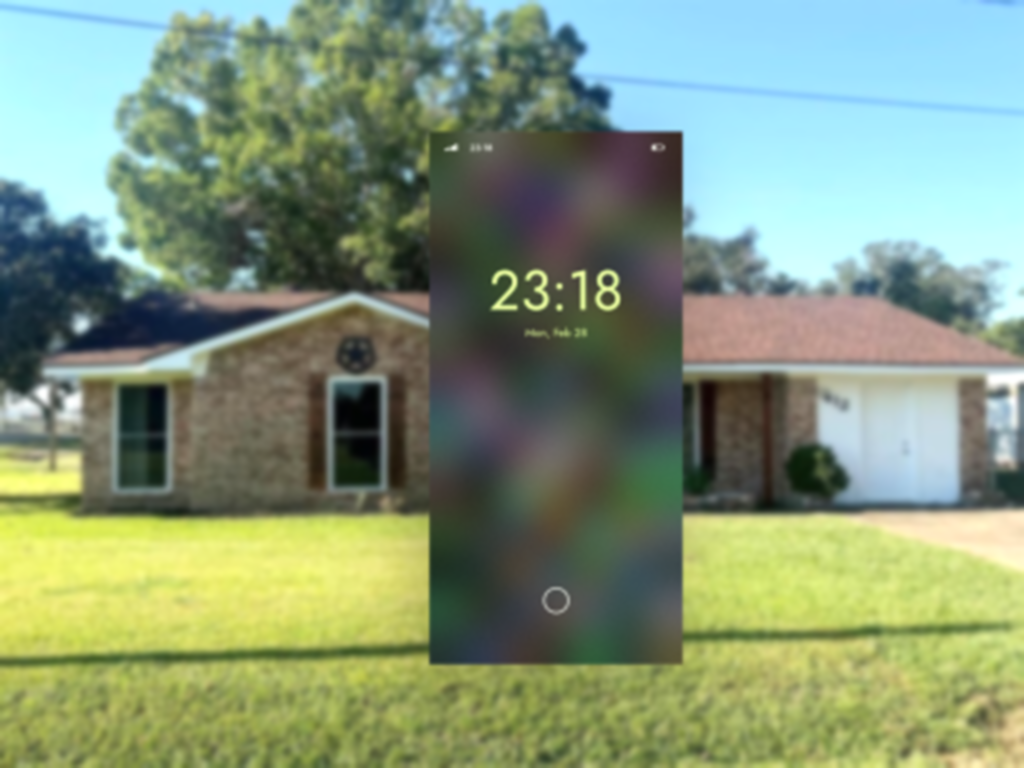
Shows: 23:18
